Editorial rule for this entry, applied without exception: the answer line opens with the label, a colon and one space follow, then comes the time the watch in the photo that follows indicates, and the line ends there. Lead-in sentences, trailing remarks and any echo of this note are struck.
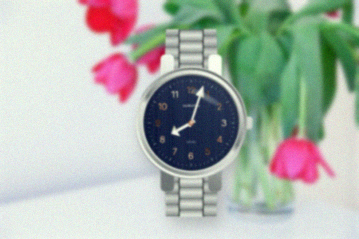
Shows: 8:03
